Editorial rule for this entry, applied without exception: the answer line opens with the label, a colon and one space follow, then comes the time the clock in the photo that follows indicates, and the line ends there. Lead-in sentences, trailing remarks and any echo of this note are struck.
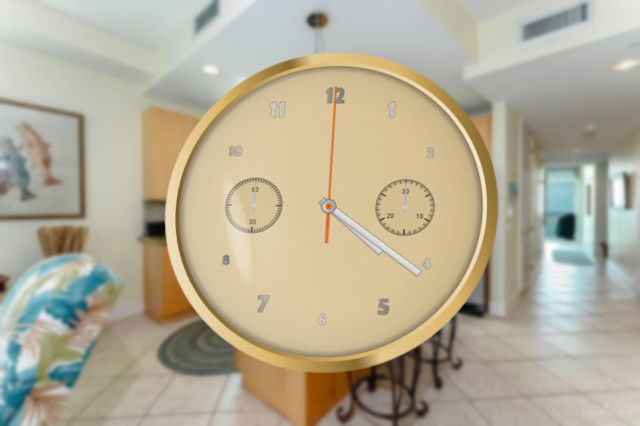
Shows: 4:21
